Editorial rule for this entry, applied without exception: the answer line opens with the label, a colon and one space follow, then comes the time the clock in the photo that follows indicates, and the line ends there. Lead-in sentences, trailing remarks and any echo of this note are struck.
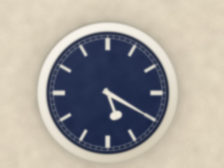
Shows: 5:20
